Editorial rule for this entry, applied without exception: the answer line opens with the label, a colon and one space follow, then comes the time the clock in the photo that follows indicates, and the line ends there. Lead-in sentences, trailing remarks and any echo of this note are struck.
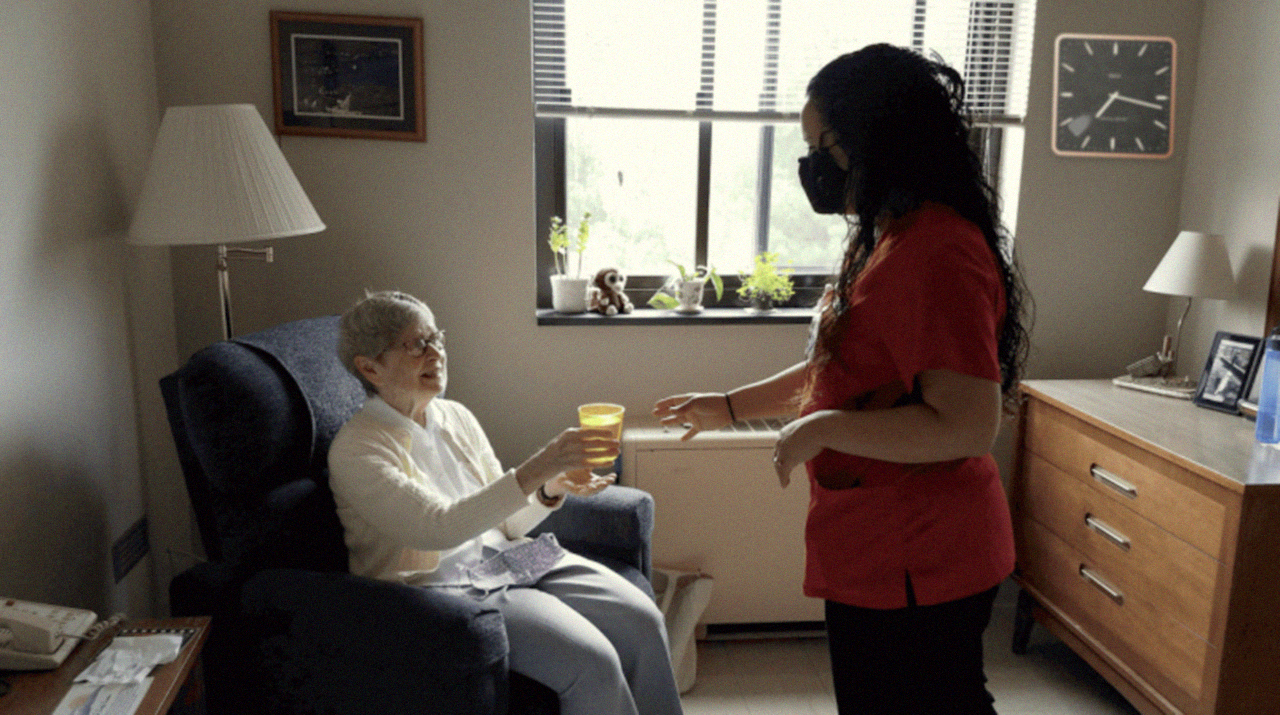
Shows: 7:17
